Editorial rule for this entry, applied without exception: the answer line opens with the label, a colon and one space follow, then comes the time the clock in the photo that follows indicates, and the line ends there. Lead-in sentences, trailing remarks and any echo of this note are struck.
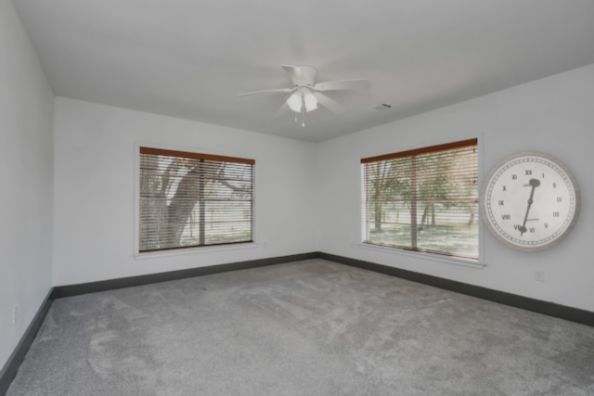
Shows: 12:33
